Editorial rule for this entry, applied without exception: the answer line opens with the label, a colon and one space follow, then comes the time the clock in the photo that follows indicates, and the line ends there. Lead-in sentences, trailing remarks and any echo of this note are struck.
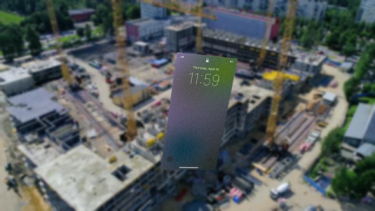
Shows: 11:59
